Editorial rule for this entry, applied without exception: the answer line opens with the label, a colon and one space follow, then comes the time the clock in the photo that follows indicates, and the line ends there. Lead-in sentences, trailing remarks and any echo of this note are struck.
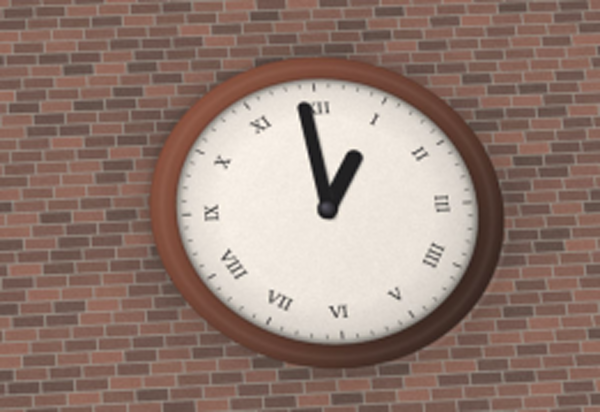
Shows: 12:59
